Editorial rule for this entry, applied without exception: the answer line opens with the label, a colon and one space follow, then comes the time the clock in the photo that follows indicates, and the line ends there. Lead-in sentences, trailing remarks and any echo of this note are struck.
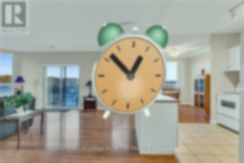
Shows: 12:52
